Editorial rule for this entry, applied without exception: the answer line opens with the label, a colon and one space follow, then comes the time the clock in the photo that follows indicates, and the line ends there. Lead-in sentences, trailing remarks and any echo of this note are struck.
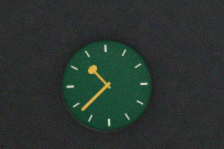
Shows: 10:38
